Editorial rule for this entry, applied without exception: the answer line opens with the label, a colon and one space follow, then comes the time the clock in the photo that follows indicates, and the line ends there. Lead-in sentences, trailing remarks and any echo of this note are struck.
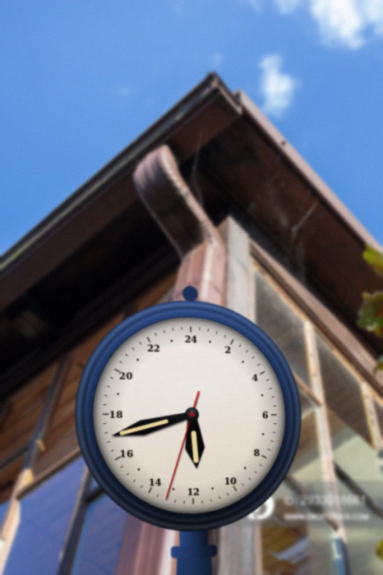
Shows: 11:42:33
